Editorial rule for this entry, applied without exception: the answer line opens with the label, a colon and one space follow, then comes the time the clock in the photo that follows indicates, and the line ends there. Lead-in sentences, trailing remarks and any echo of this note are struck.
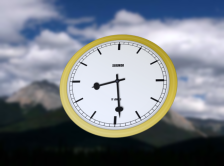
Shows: 8:29
